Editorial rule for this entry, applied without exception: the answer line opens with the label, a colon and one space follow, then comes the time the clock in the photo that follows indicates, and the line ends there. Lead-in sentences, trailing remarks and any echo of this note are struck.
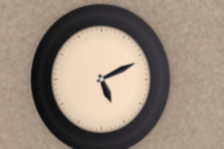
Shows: 5:11
